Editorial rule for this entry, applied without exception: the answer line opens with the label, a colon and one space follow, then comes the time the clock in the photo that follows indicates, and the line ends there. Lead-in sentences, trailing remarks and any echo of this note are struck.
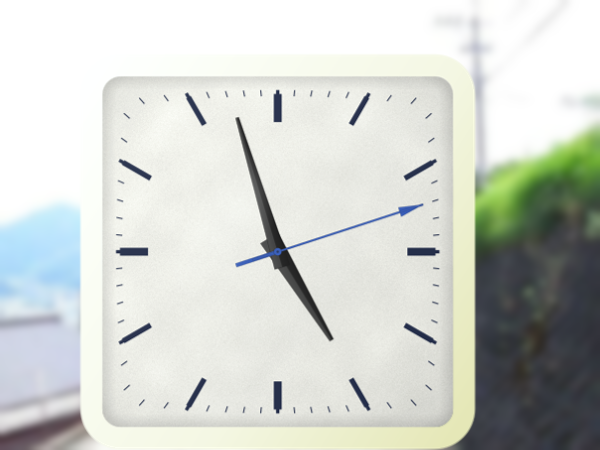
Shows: 4:57:12
